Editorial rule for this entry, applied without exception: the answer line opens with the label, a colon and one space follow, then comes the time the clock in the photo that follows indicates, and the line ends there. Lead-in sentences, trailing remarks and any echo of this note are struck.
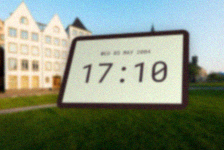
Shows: 17:10
